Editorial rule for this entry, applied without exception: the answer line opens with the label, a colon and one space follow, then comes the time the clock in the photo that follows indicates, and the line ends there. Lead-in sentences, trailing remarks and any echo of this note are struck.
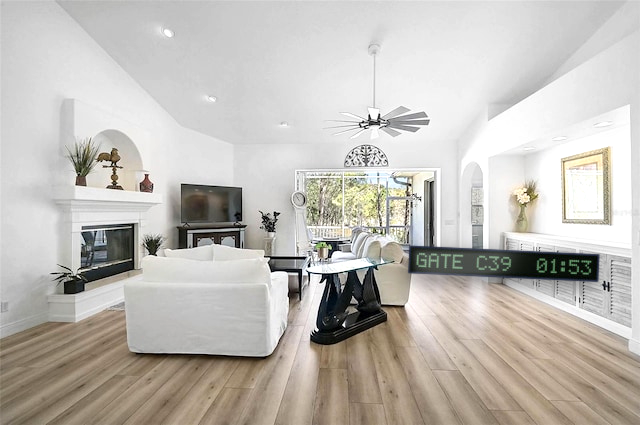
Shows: 1:53
